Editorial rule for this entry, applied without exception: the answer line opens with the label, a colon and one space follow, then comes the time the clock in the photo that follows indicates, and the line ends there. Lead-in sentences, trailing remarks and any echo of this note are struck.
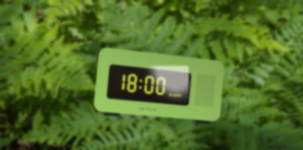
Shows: 18:00
